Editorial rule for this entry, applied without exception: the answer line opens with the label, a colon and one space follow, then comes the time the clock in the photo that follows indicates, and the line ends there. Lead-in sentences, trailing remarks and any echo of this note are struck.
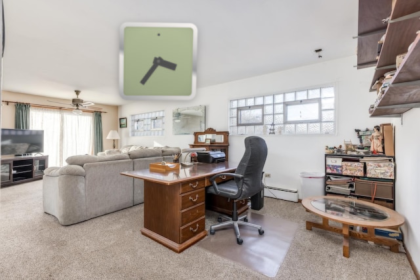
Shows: 3:36
